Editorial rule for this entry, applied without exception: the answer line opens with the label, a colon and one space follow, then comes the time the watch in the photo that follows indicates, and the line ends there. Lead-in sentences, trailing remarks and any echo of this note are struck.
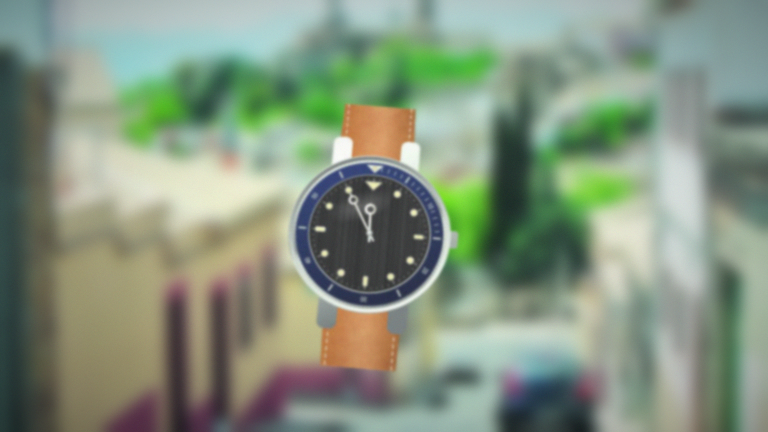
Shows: 11:55
